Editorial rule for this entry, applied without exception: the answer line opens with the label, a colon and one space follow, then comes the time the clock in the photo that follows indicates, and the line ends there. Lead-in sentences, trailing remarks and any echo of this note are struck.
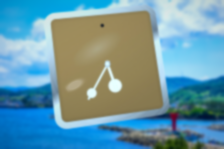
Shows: 5:36
